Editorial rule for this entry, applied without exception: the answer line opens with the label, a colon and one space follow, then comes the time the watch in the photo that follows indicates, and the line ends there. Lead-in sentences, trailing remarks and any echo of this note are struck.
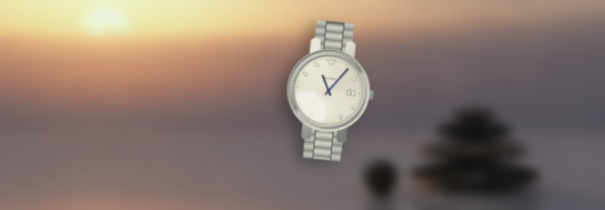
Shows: 11:06
